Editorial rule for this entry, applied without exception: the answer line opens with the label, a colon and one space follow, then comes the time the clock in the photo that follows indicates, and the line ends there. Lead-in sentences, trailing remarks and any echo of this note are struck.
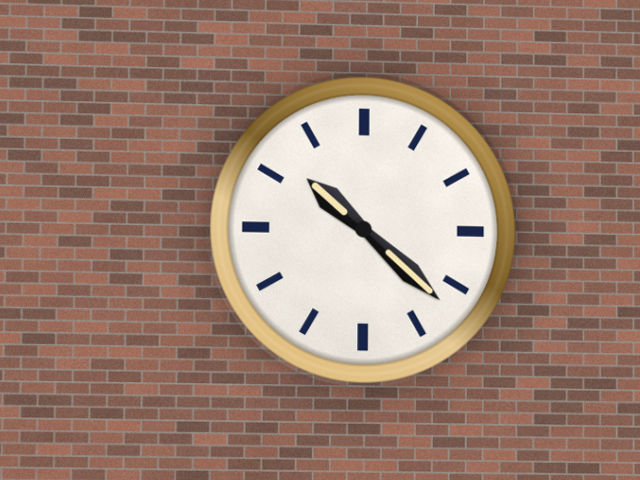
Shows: 10:22
